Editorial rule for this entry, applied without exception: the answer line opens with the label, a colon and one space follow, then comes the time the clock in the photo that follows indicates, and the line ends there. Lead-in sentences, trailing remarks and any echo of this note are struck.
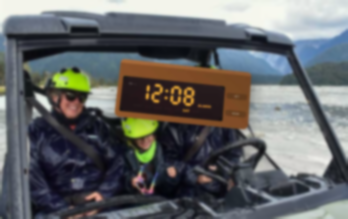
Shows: 12:08
